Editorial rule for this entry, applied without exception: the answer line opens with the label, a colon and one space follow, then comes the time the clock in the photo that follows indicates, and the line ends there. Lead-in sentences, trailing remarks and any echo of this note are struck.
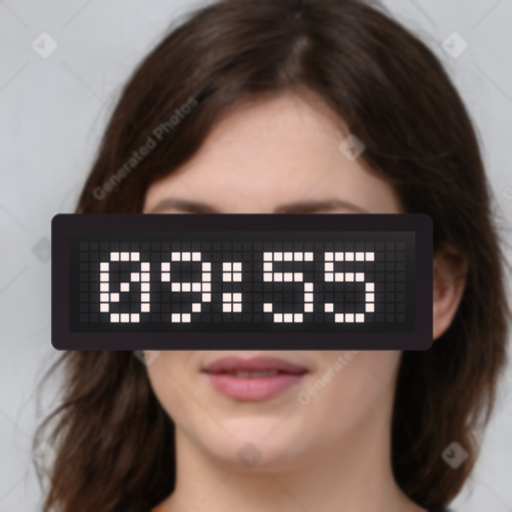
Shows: 9:55
